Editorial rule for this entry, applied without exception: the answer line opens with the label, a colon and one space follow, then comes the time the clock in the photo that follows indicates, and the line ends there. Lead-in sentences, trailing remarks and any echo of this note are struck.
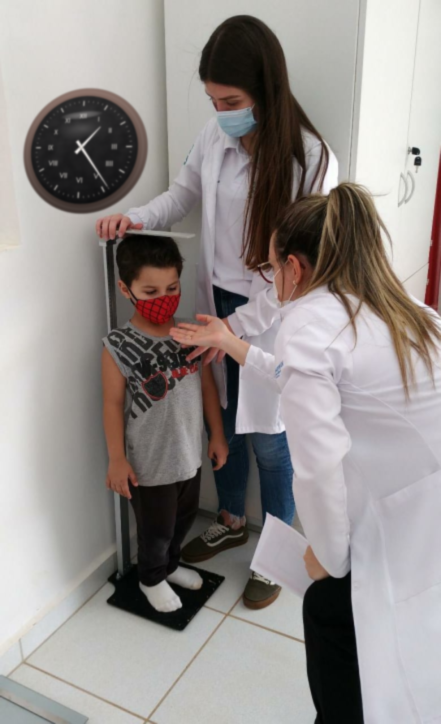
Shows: 1:24
